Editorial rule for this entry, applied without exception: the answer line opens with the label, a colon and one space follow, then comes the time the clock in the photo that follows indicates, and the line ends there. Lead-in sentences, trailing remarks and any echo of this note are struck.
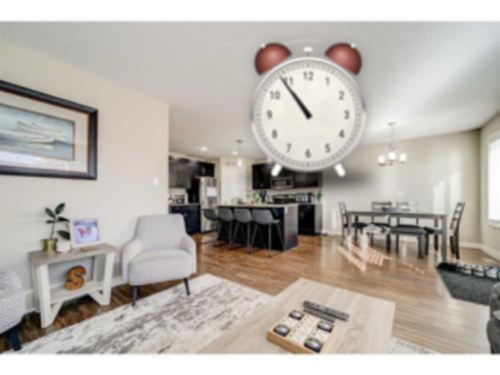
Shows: 10:54
